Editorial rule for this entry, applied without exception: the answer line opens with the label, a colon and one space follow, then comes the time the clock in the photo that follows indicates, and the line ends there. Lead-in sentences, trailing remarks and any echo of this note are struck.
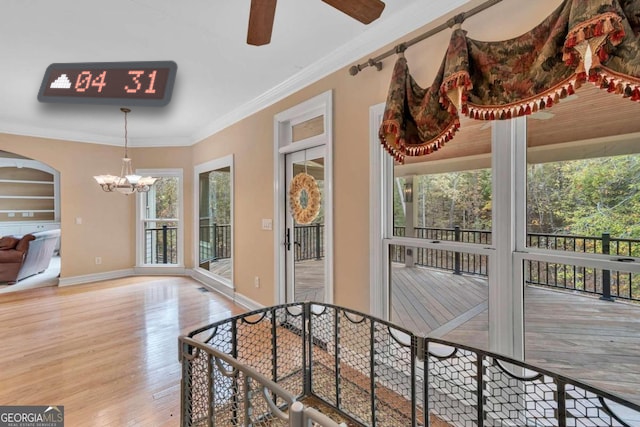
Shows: 4:31
